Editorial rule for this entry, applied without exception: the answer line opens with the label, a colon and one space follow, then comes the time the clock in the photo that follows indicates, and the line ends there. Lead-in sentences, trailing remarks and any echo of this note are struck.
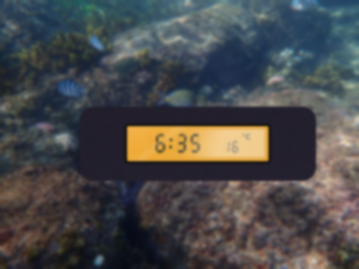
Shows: 6:35
